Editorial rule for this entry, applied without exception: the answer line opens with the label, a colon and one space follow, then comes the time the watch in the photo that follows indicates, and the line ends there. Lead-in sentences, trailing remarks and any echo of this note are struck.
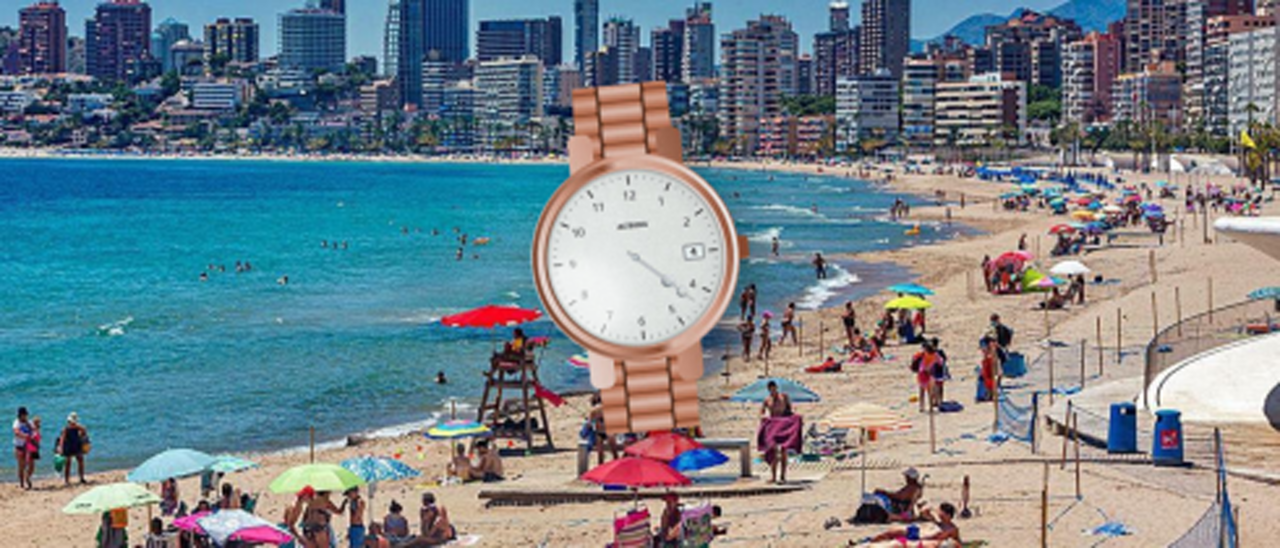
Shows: 4:22
